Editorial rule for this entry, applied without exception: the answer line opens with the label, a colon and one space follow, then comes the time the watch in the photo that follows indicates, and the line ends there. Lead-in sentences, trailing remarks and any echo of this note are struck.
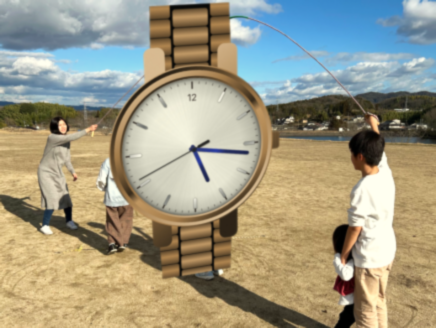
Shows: 5:16:41
